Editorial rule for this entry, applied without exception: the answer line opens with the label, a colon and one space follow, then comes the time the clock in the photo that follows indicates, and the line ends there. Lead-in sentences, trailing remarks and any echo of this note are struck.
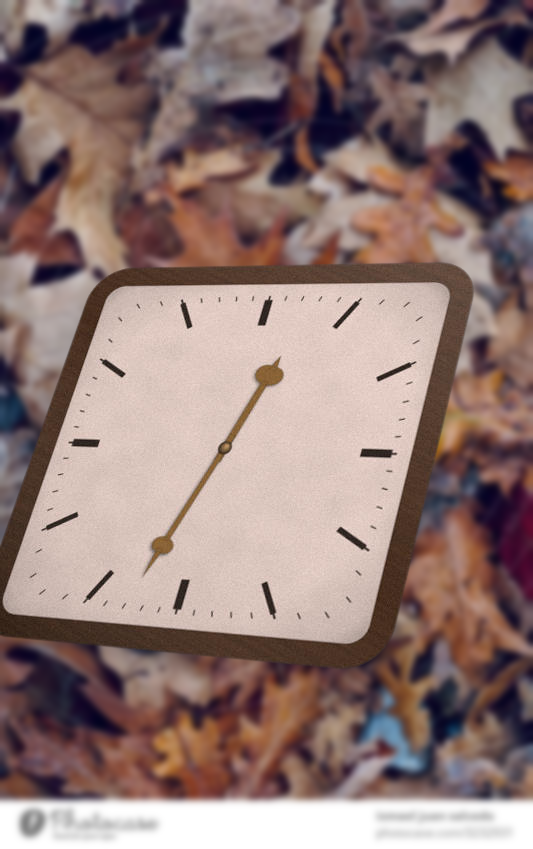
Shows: 12:33
